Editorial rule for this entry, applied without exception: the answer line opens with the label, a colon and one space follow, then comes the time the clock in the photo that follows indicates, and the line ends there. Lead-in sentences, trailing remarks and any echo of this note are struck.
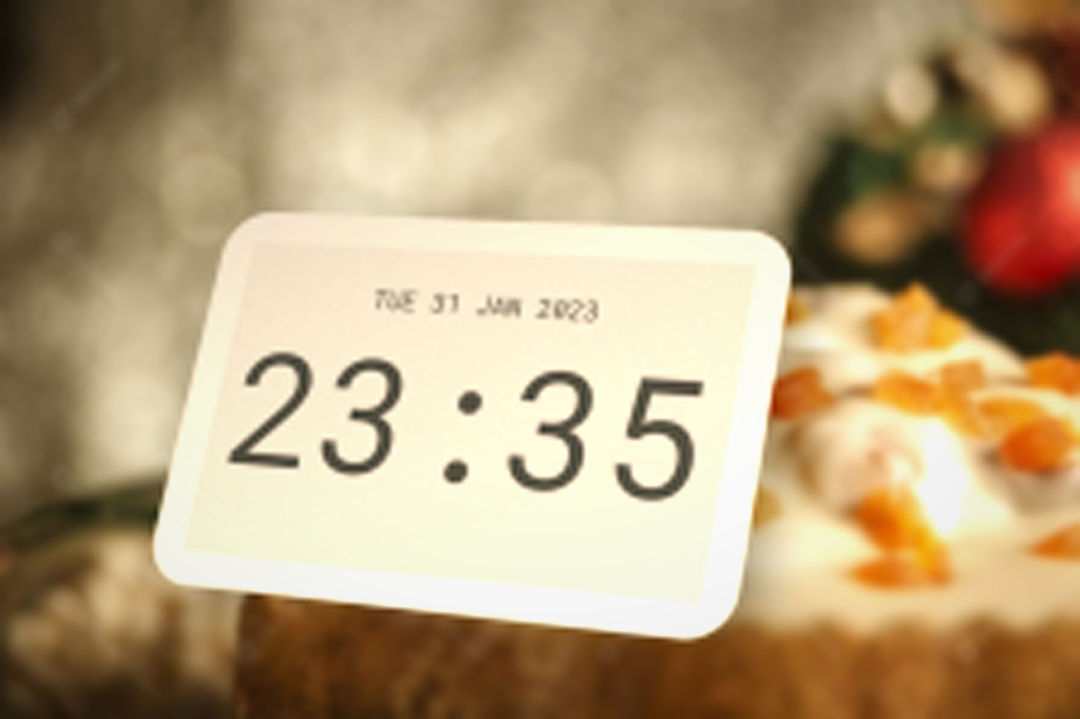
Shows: 23:35
